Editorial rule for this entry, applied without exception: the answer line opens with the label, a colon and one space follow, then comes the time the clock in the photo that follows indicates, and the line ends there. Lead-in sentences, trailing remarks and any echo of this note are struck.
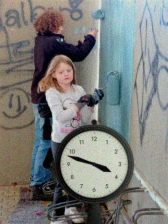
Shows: 3:48
